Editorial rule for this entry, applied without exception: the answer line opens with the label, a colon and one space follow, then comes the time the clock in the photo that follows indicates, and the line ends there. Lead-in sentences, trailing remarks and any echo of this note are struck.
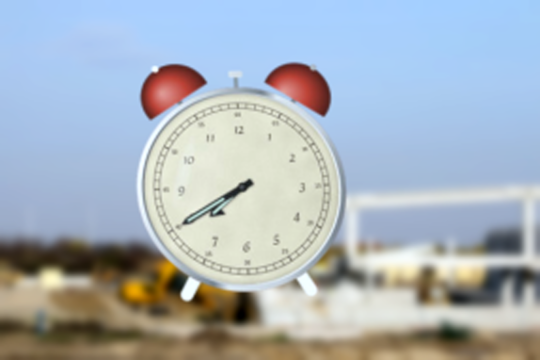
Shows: 7:40
